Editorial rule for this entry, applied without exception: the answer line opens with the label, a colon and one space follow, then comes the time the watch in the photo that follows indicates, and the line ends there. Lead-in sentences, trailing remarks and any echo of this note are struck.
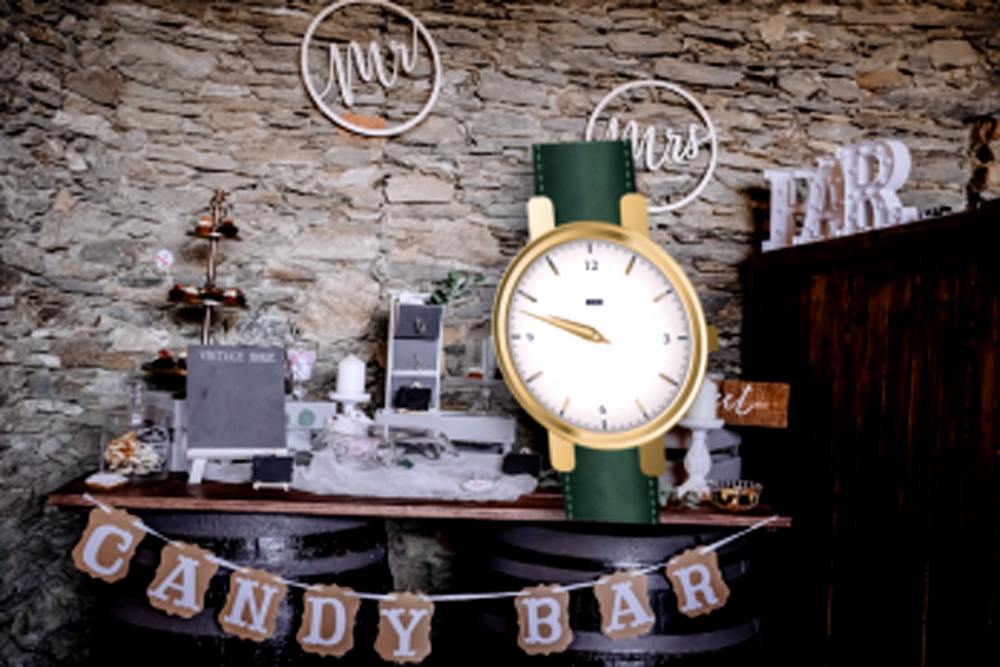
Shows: 9:48
